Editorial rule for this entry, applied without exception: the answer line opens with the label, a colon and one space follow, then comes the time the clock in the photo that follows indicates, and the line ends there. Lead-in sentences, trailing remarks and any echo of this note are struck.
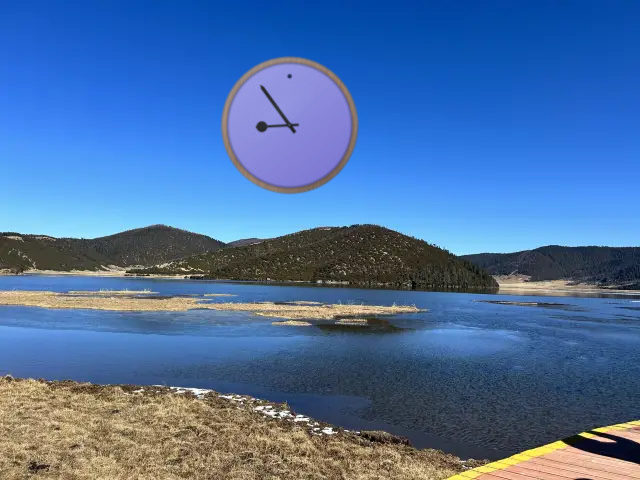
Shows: 8:54
